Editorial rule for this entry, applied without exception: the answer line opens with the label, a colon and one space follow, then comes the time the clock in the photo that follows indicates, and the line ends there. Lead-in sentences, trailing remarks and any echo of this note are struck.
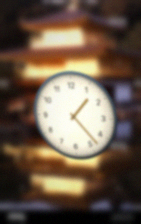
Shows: 1:23
